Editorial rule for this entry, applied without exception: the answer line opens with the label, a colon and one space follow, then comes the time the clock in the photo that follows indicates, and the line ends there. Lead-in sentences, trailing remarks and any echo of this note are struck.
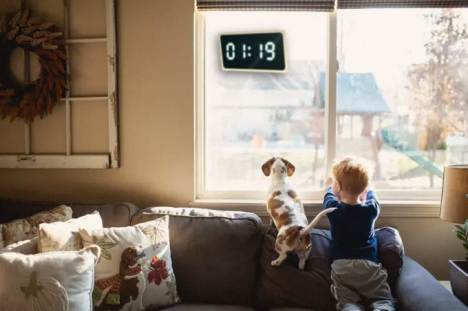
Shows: 1:19
